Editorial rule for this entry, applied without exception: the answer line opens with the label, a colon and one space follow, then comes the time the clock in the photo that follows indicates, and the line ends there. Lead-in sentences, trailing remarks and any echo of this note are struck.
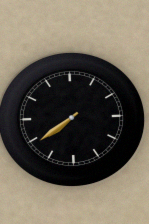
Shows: 7:39
